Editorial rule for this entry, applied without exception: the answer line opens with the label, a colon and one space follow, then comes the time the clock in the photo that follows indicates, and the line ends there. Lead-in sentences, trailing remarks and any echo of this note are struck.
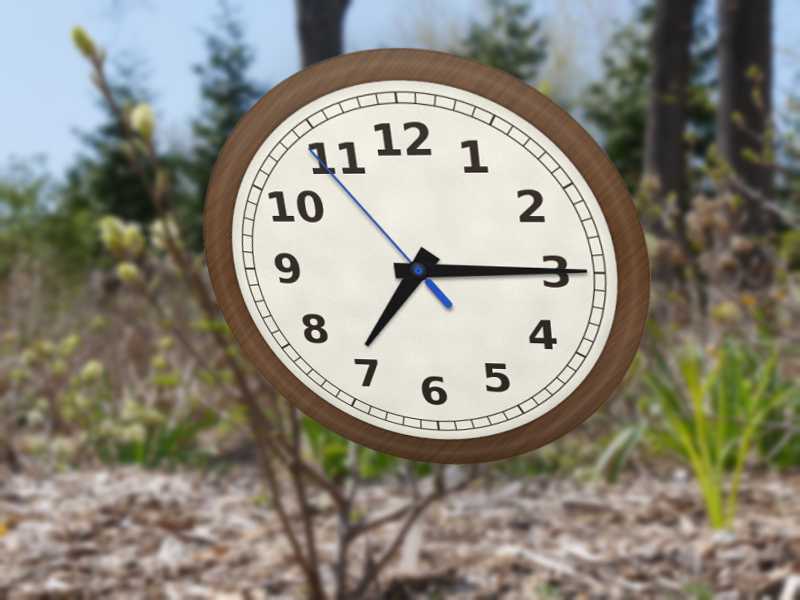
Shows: 7:14:54
